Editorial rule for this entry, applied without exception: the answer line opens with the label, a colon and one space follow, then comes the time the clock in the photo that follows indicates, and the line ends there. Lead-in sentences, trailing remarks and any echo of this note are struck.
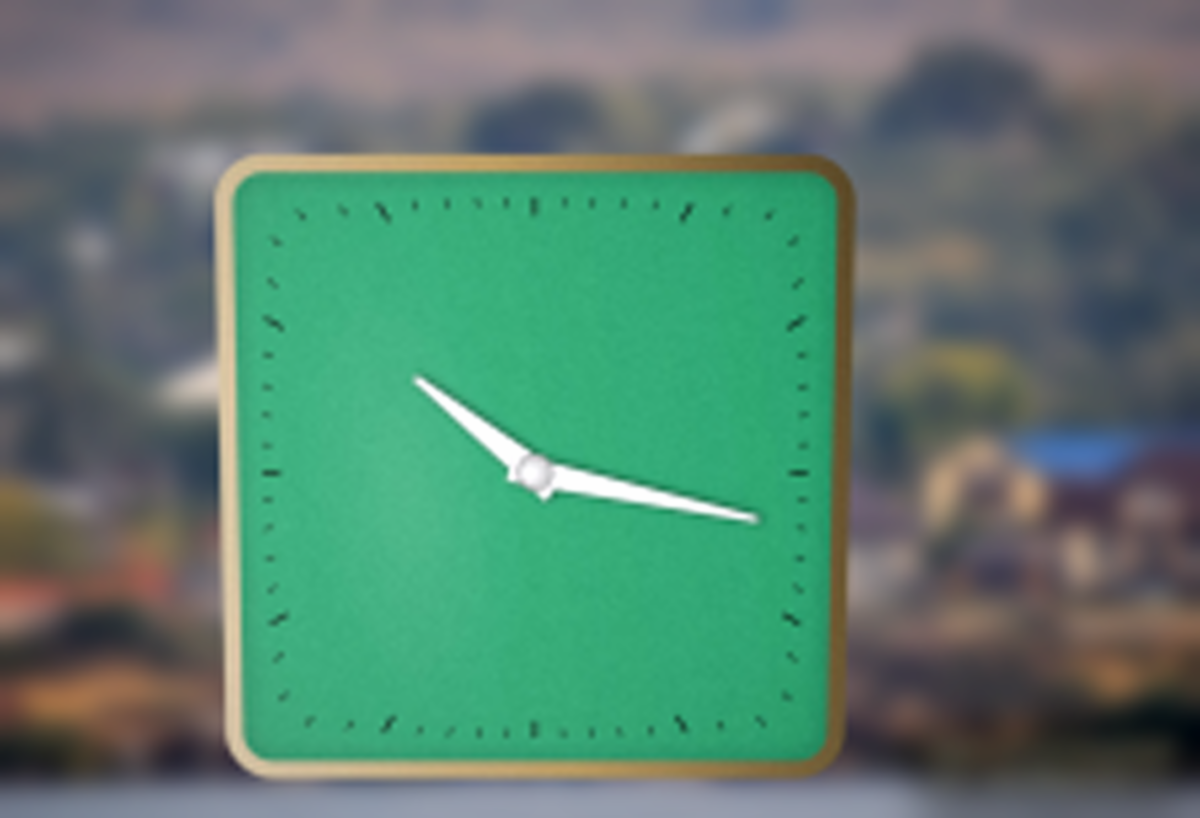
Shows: 10:17
